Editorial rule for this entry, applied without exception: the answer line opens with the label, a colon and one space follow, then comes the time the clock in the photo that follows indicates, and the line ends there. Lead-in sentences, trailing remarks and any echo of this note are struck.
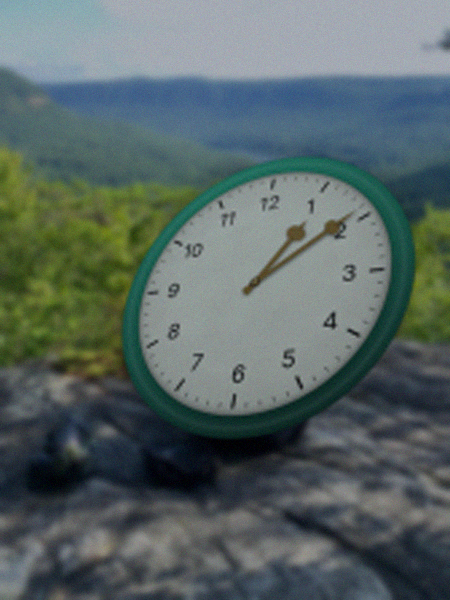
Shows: 1:09
